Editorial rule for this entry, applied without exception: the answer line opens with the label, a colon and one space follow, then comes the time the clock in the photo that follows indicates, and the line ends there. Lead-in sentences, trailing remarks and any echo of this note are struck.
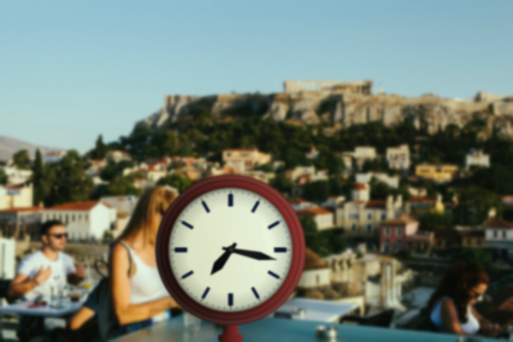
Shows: 7:17
